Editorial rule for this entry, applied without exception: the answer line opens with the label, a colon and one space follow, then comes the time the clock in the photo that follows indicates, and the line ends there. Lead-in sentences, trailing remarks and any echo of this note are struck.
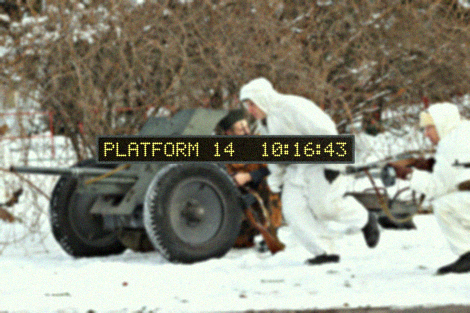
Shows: 10:16:43
